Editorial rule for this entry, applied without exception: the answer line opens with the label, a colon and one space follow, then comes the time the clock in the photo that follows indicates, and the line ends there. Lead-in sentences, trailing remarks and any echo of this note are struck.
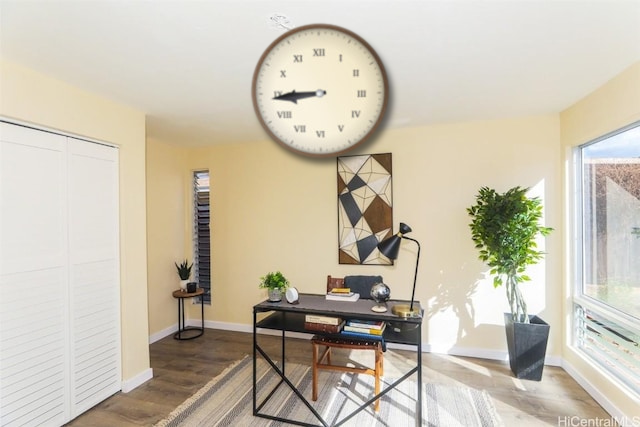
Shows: 8:44
